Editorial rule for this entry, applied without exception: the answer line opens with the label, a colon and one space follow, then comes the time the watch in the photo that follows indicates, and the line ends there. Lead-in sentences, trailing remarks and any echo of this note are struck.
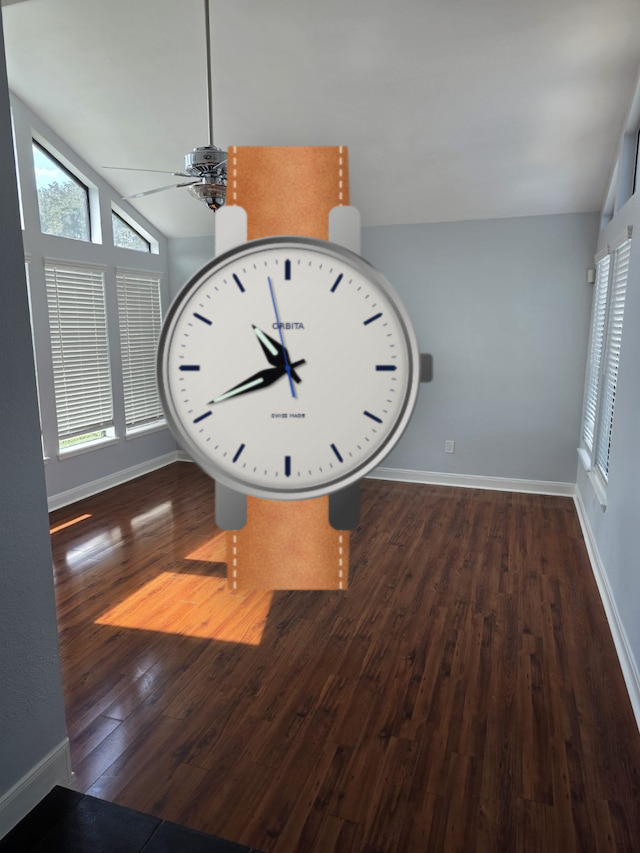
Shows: 10:40:58
